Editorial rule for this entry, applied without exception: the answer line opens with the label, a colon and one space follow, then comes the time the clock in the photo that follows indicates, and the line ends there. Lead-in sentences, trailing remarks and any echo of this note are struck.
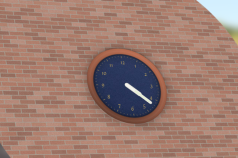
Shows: 4:22
